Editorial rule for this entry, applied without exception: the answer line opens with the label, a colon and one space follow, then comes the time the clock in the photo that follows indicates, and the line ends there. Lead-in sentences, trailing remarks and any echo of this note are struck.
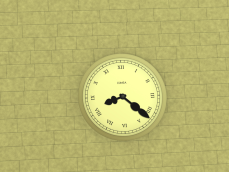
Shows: 8:22
